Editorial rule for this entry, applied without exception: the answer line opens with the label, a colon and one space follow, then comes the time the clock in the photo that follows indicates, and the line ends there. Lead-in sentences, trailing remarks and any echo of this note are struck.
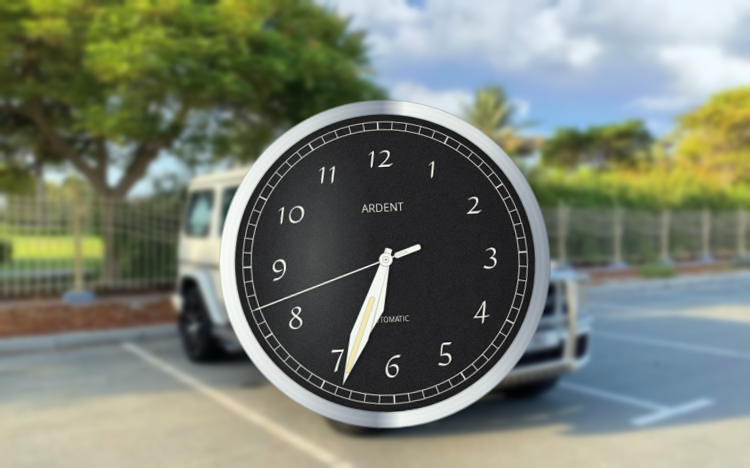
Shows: 6:33:42
